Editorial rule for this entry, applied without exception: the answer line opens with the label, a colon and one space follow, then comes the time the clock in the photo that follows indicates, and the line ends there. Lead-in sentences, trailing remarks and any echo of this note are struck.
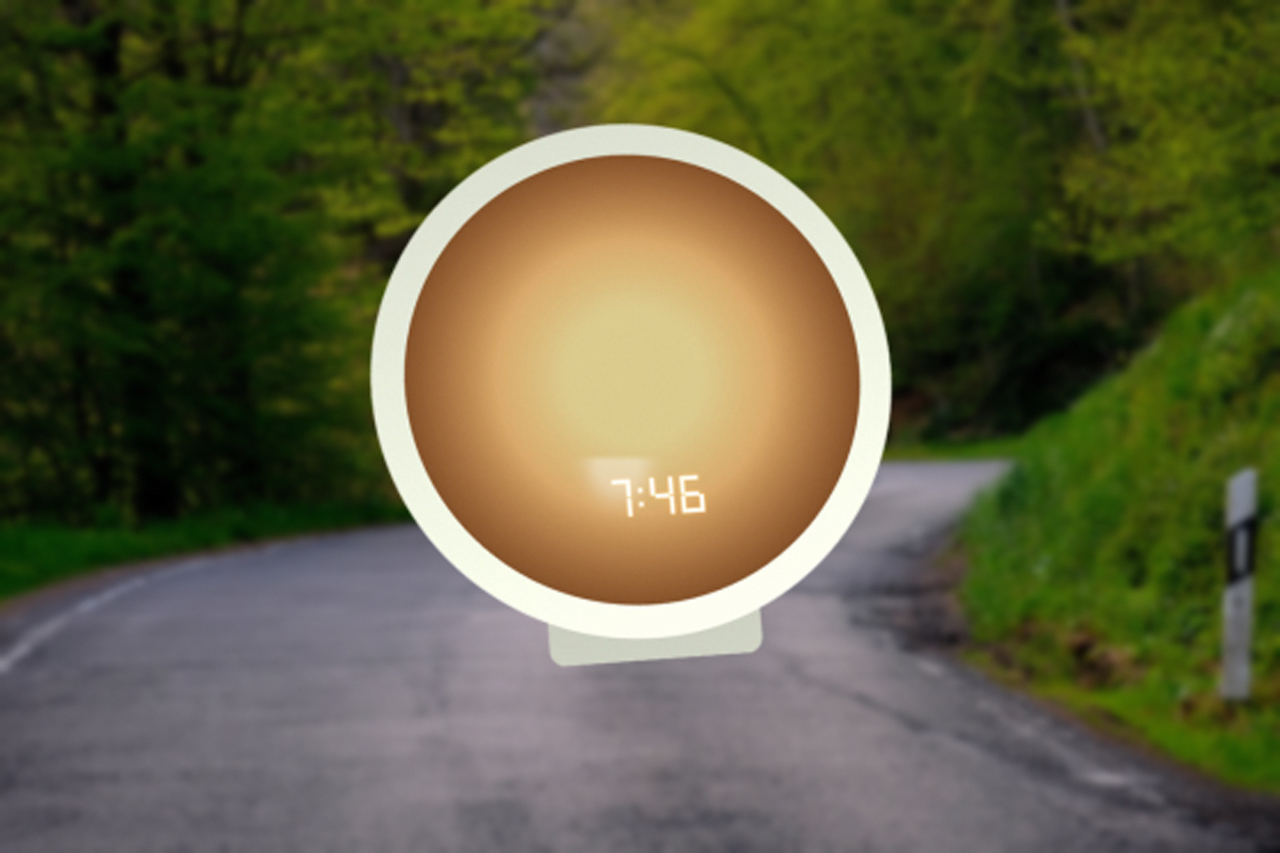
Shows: 7:46
